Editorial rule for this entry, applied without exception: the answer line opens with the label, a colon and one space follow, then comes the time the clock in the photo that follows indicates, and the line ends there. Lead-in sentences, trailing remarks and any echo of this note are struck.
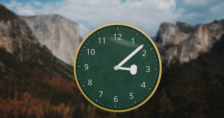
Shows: 3:08
